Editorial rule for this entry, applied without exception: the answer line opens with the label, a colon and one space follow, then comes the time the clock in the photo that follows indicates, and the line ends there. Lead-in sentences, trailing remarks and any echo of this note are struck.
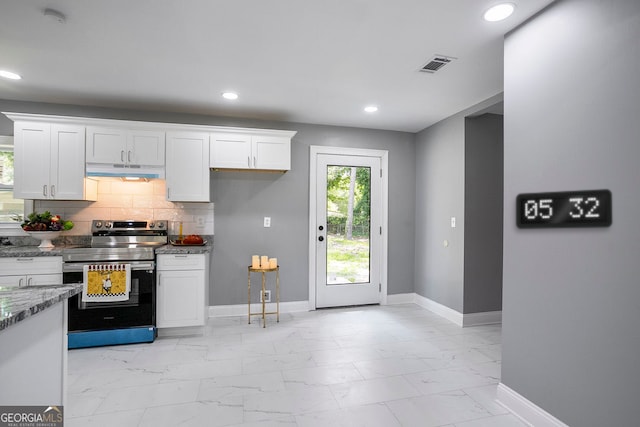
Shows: 5:32
